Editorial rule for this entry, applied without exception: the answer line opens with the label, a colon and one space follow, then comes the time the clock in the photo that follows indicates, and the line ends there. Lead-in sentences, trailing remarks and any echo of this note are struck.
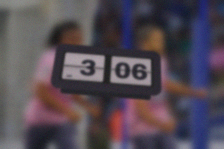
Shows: 3:06
